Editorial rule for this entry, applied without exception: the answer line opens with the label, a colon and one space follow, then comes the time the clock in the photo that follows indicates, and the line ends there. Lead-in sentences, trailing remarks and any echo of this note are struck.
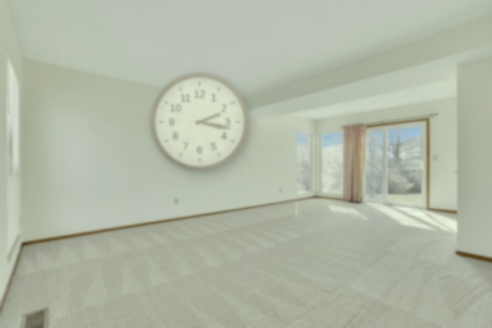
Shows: 2:17
